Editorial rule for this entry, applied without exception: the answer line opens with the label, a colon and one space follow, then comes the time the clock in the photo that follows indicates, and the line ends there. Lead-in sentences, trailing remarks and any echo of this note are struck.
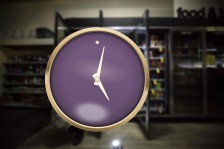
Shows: 5:02
